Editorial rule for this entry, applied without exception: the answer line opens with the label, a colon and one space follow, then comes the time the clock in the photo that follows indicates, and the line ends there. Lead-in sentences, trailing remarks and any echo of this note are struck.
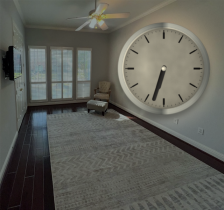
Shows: 6:33
